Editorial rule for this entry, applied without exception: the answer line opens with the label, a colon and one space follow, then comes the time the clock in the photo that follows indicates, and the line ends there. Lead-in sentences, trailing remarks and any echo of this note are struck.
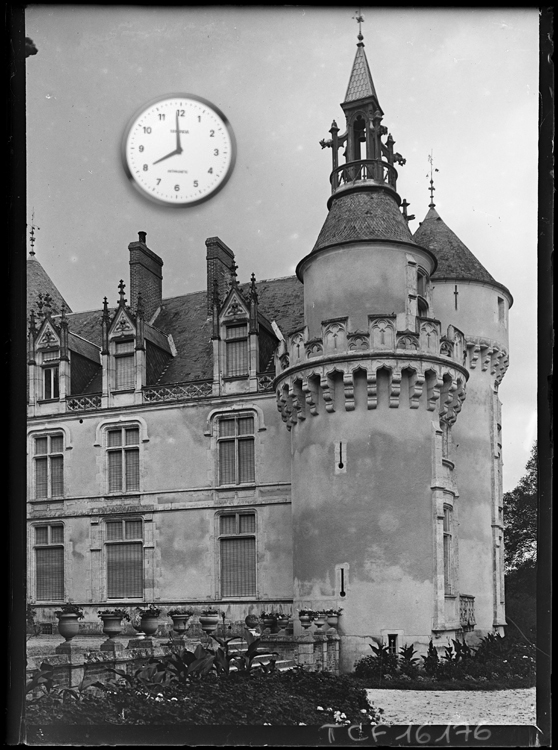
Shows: 7:59
